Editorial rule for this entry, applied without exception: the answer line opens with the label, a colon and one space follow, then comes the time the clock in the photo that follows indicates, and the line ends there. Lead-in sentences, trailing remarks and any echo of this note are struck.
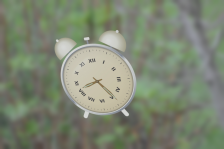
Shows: 8:24
